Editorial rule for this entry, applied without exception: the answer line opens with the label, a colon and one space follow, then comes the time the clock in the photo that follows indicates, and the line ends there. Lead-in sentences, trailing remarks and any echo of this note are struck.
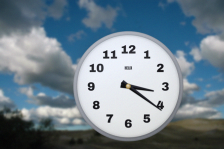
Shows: 3:21
